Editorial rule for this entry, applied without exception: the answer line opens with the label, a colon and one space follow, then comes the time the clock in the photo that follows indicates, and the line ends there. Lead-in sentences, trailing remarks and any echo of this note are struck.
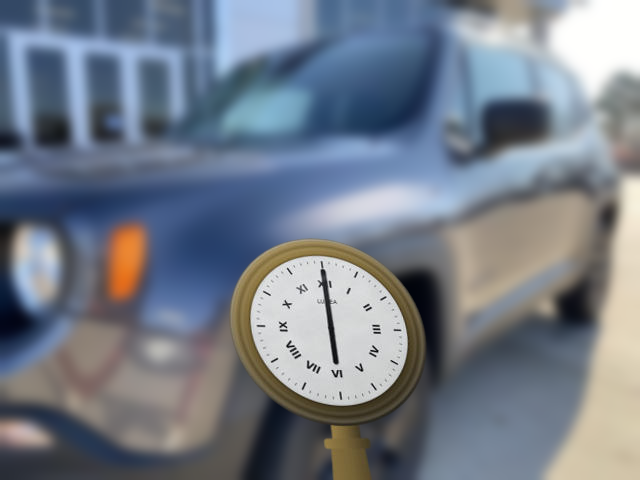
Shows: 6:00
